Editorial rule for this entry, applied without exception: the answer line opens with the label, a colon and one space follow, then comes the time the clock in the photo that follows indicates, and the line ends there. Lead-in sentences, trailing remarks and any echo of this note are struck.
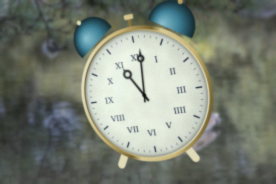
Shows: 11:01
